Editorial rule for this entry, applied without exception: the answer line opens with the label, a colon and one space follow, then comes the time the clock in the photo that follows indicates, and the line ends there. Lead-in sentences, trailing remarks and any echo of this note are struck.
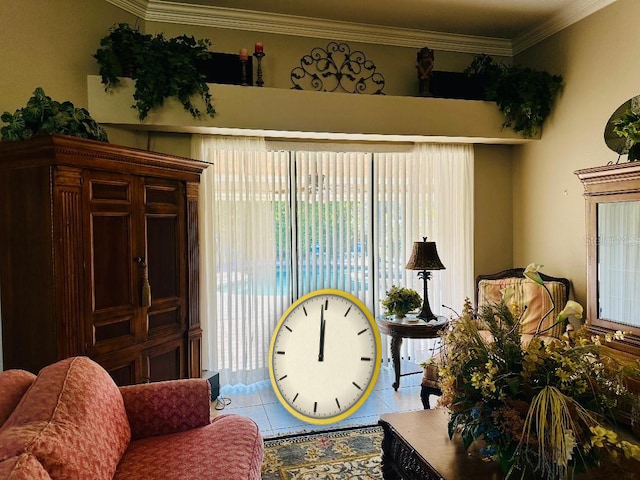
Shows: 11:59
